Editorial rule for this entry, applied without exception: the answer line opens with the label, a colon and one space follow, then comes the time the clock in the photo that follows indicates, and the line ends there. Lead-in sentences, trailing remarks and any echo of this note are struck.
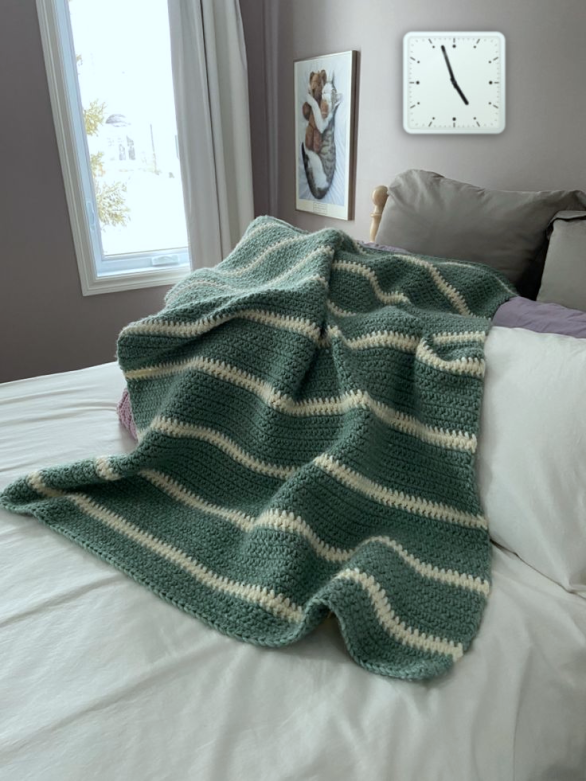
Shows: 4:57
